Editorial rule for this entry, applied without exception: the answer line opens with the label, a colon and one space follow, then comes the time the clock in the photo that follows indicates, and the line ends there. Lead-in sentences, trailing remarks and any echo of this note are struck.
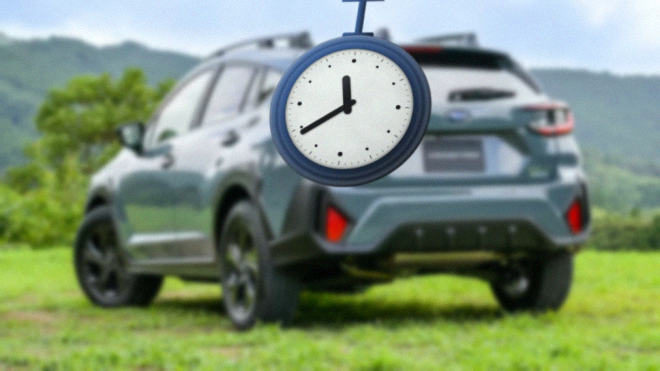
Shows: 11:39
